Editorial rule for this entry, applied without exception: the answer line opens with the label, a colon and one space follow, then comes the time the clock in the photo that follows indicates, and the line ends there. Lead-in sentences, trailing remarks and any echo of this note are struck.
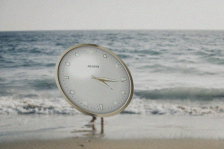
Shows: 4:16
